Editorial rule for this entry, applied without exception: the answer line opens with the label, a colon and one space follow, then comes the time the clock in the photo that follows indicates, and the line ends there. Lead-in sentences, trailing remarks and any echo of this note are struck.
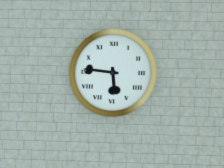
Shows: 5:46
